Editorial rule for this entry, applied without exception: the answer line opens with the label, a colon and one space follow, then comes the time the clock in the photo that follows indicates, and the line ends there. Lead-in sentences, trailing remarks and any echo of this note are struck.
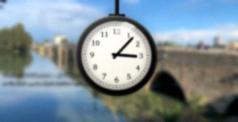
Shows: 3:07
